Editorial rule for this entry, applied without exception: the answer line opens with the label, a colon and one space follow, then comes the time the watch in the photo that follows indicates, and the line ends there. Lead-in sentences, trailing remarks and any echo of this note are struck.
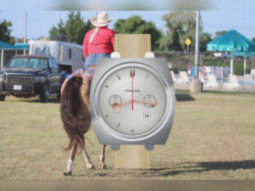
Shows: 8:16
